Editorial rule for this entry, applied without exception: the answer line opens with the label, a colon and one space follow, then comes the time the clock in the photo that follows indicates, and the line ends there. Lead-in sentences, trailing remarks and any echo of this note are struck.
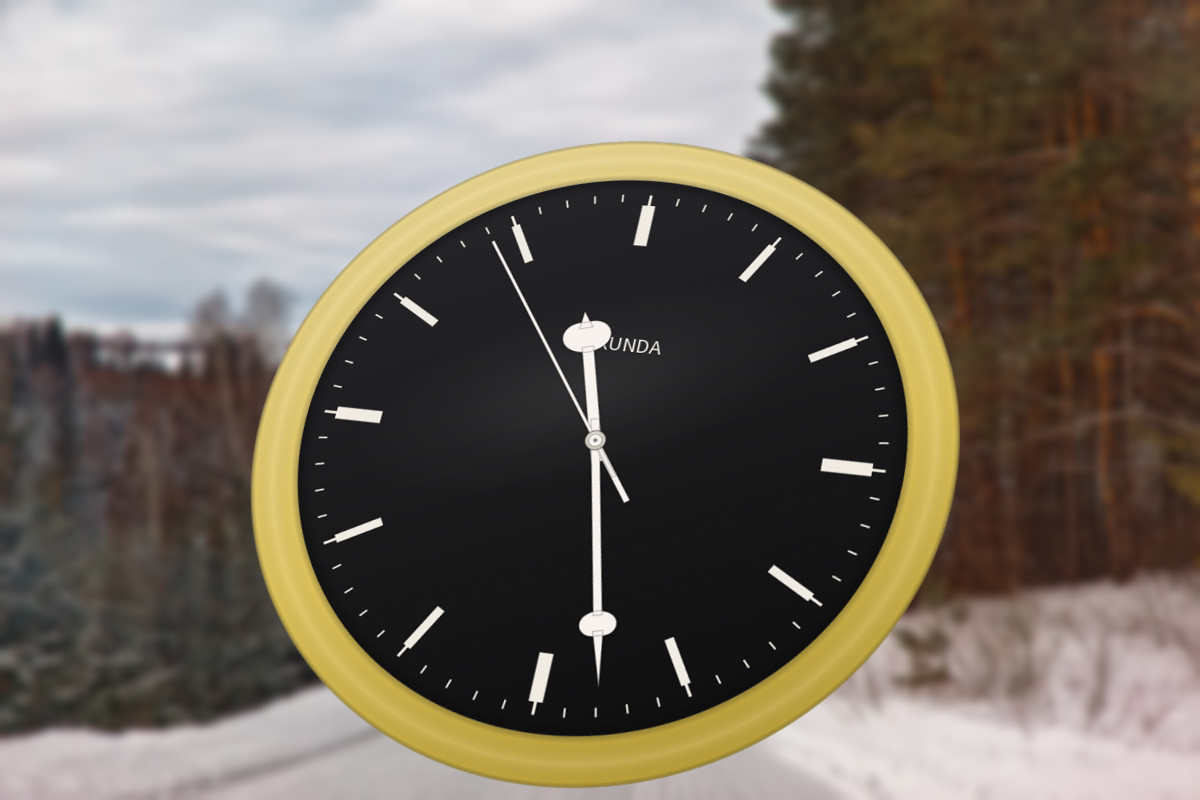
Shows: 11:27:54
